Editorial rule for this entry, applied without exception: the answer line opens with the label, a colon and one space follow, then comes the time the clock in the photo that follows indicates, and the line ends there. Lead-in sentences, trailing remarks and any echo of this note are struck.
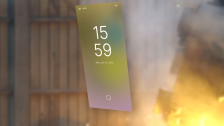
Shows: 15:59
